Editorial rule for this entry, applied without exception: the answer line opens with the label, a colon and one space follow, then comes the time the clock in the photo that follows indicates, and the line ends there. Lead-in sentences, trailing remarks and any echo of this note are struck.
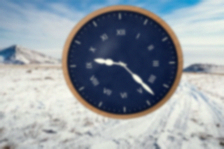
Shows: 9:23
